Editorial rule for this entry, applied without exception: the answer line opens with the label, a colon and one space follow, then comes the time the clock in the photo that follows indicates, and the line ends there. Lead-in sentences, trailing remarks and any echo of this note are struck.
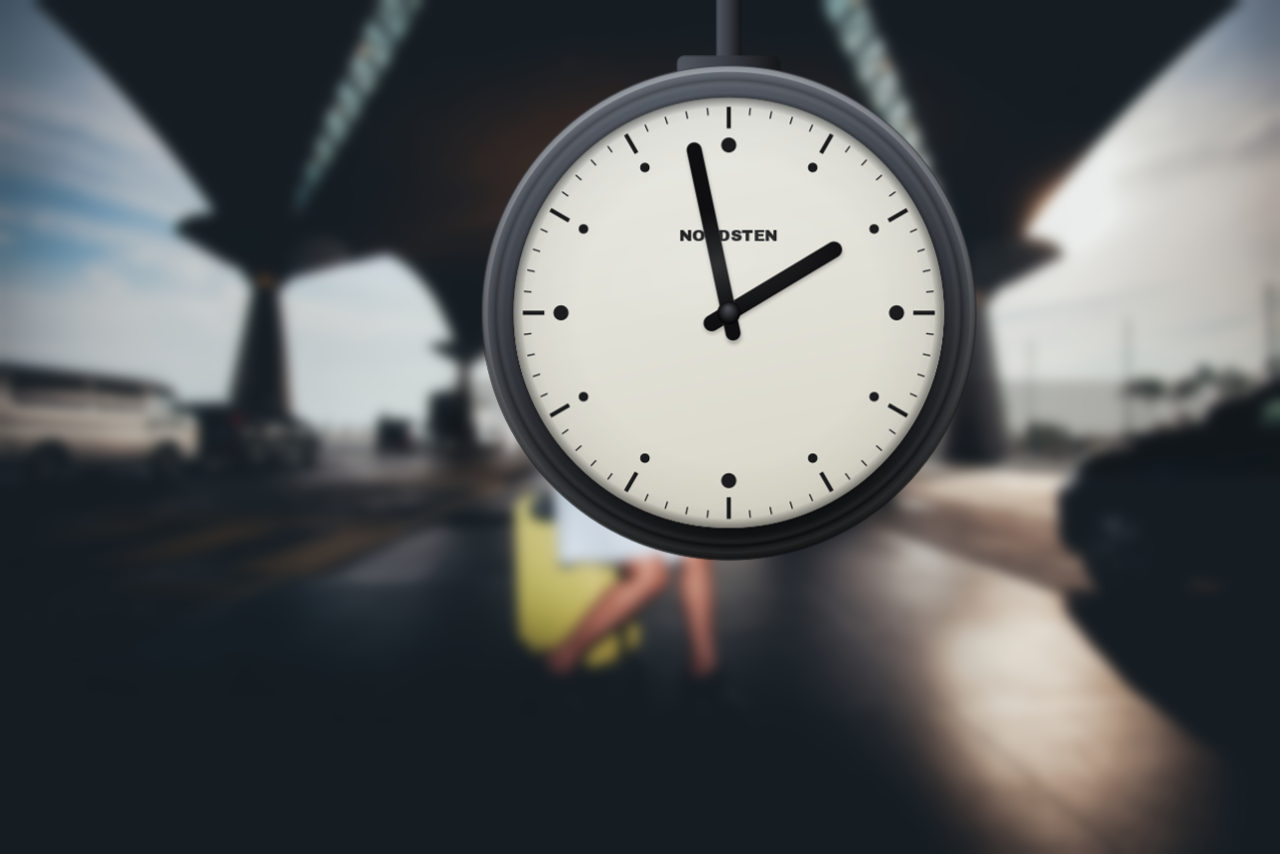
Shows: 1:58
